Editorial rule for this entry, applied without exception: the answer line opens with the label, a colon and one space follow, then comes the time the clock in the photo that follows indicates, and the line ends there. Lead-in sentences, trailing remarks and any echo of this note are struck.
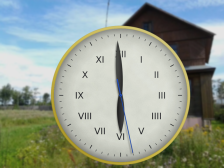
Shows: 5:59:28
